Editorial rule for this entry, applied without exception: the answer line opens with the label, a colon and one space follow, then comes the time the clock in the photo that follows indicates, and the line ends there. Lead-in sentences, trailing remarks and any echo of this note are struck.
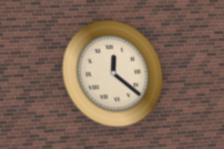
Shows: 12:22
